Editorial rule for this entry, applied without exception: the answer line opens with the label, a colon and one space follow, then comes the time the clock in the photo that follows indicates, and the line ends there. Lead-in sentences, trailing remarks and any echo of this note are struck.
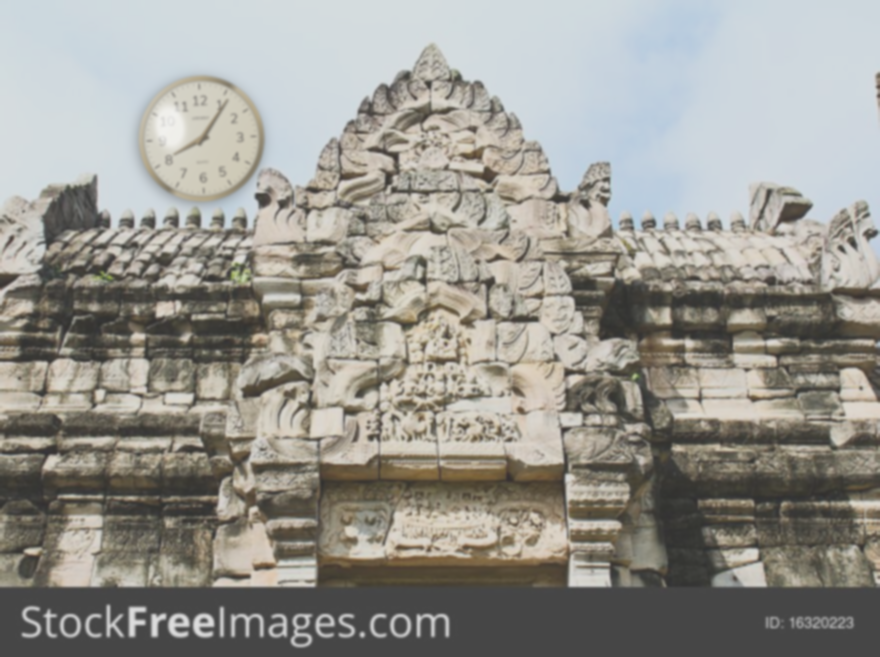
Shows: 8:06
